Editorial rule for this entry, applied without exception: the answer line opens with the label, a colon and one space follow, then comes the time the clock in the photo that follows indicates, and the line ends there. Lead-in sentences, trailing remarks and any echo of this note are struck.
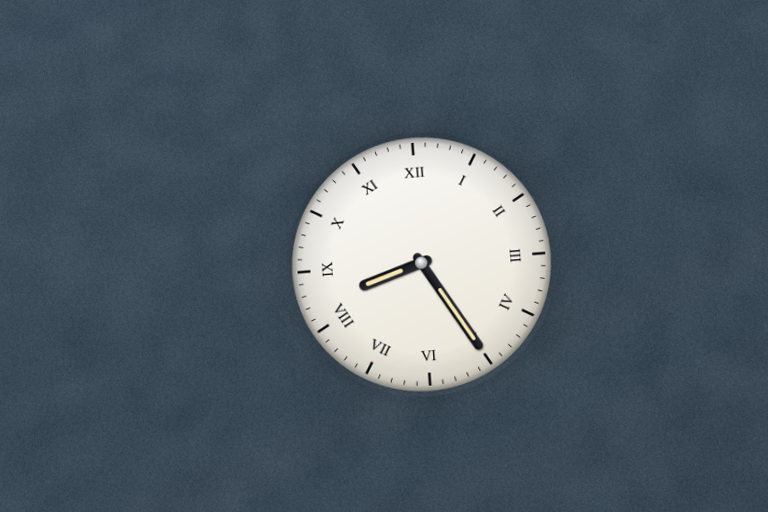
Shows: 8:25
